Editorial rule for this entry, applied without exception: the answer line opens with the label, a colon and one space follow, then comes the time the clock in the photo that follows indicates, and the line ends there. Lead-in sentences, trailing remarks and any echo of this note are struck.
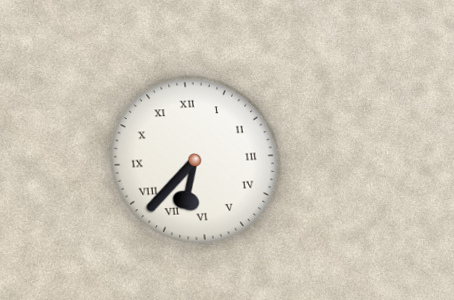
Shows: 6:38
